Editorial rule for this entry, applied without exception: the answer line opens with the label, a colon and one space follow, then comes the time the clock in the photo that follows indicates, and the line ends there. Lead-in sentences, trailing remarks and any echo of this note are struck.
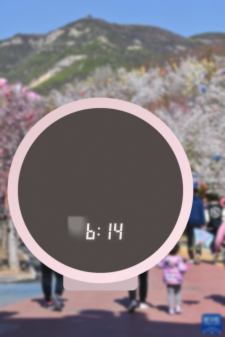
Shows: 6:14
